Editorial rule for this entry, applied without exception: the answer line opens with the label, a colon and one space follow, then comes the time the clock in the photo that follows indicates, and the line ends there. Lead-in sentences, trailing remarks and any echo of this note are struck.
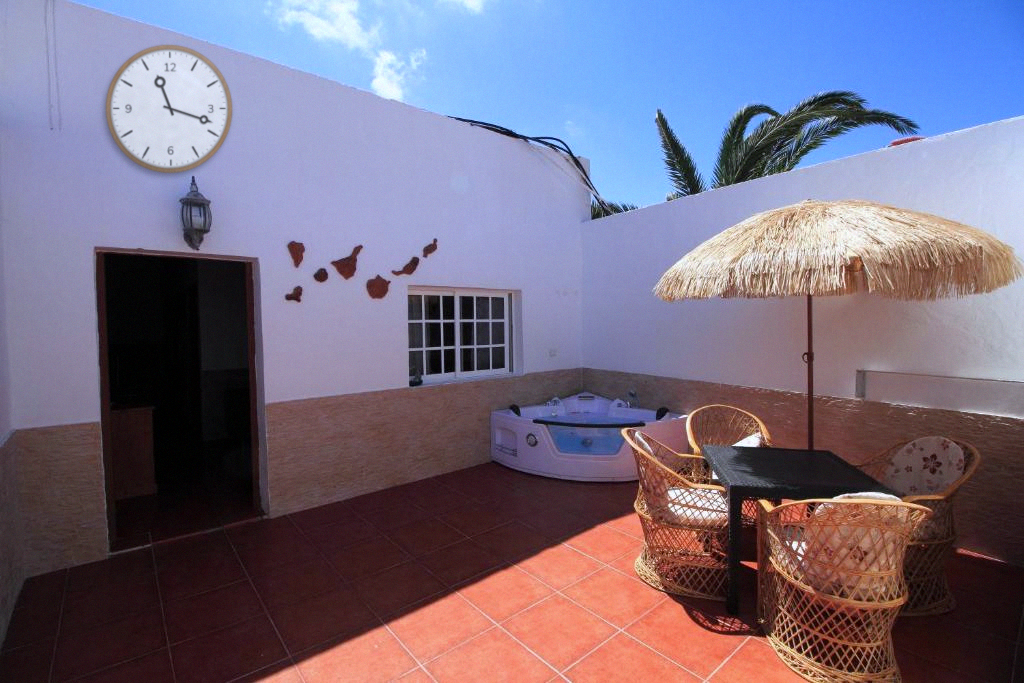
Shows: 11:18
